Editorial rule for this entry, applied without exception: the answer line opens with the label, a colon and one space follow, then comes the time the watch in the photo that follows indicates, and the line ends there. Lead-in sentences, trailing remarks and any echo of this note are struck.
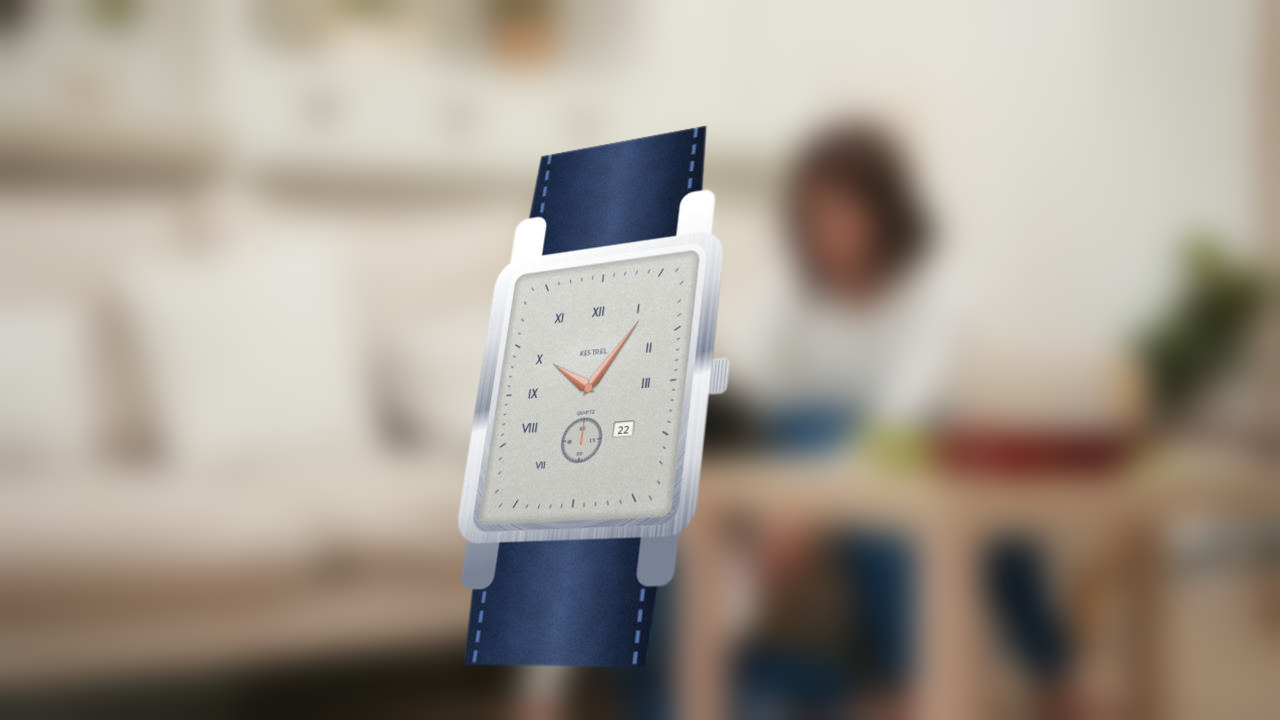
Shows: 10:06
